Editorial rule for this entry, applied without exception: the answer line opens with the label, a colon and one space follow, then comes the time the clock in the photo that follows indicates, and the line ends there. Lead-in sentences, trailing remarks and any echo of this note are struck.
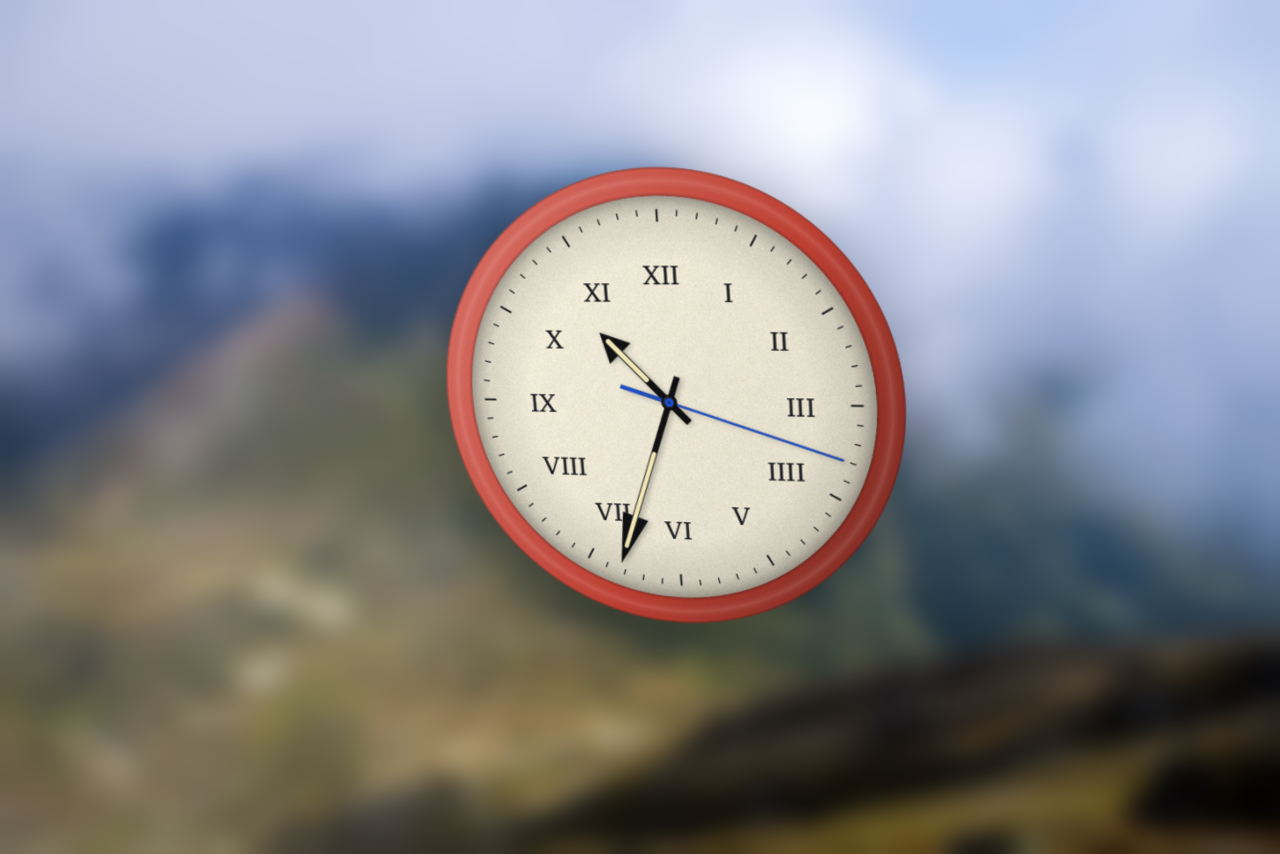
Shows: 10:33:18
